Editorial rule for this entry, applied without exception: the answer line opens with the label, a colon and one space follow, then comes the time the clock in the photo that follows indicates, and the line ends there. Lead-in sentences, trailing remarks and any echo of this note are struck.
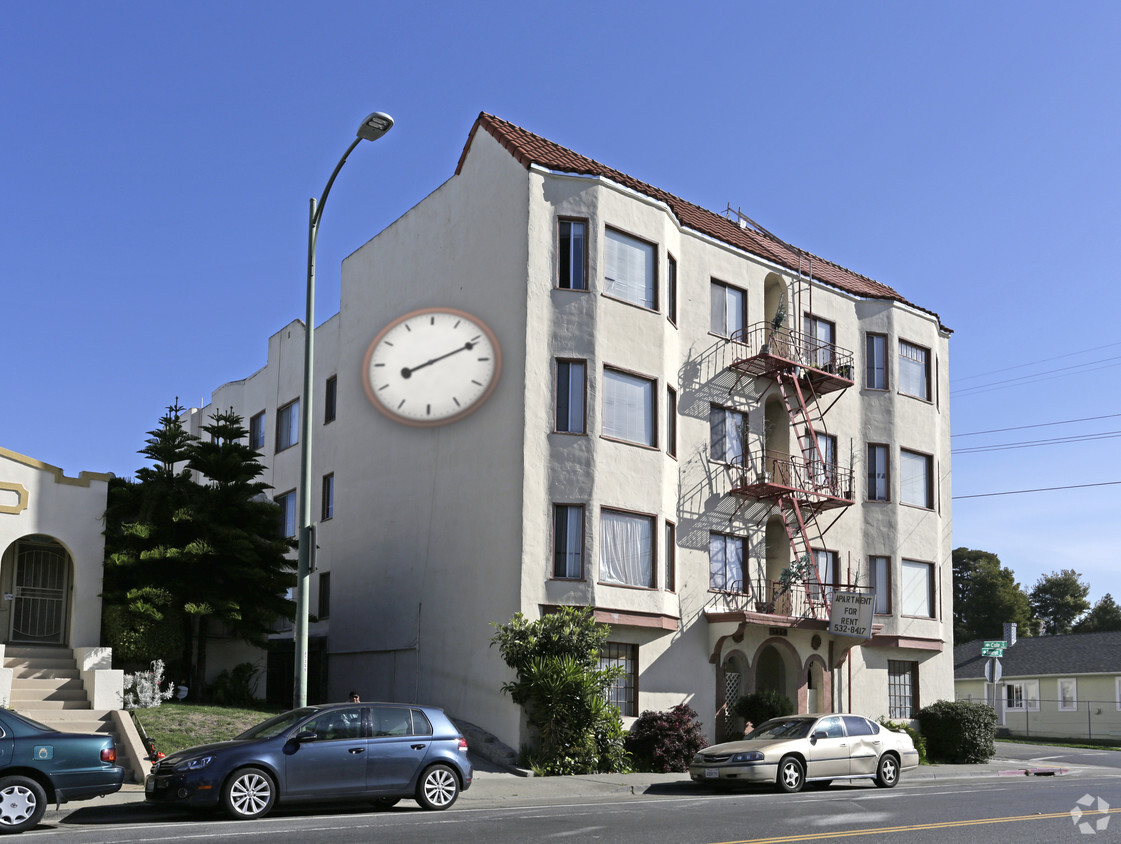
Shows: 8:11
